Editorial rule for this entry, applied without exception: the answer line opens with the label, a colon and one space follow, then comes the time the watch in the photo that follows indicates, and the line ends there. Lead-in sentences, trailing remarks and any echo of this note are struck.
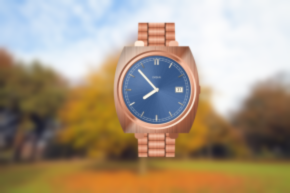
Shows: 7:53
